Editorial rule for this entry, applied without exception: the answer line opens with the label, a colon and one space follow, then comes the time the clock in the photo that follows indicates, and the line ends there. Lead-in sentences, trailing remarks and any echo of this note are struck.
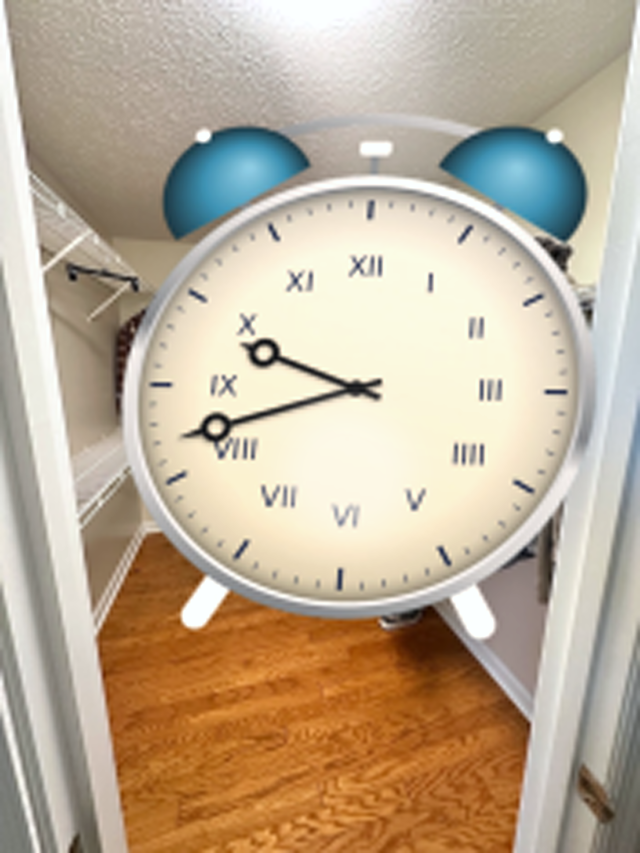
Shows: 9:42
